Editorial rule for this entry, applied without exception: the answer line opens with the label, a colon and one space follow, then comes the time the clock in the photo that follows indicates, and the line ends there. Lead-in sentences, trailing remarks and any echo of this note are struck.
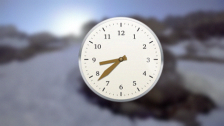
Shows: 8:38
